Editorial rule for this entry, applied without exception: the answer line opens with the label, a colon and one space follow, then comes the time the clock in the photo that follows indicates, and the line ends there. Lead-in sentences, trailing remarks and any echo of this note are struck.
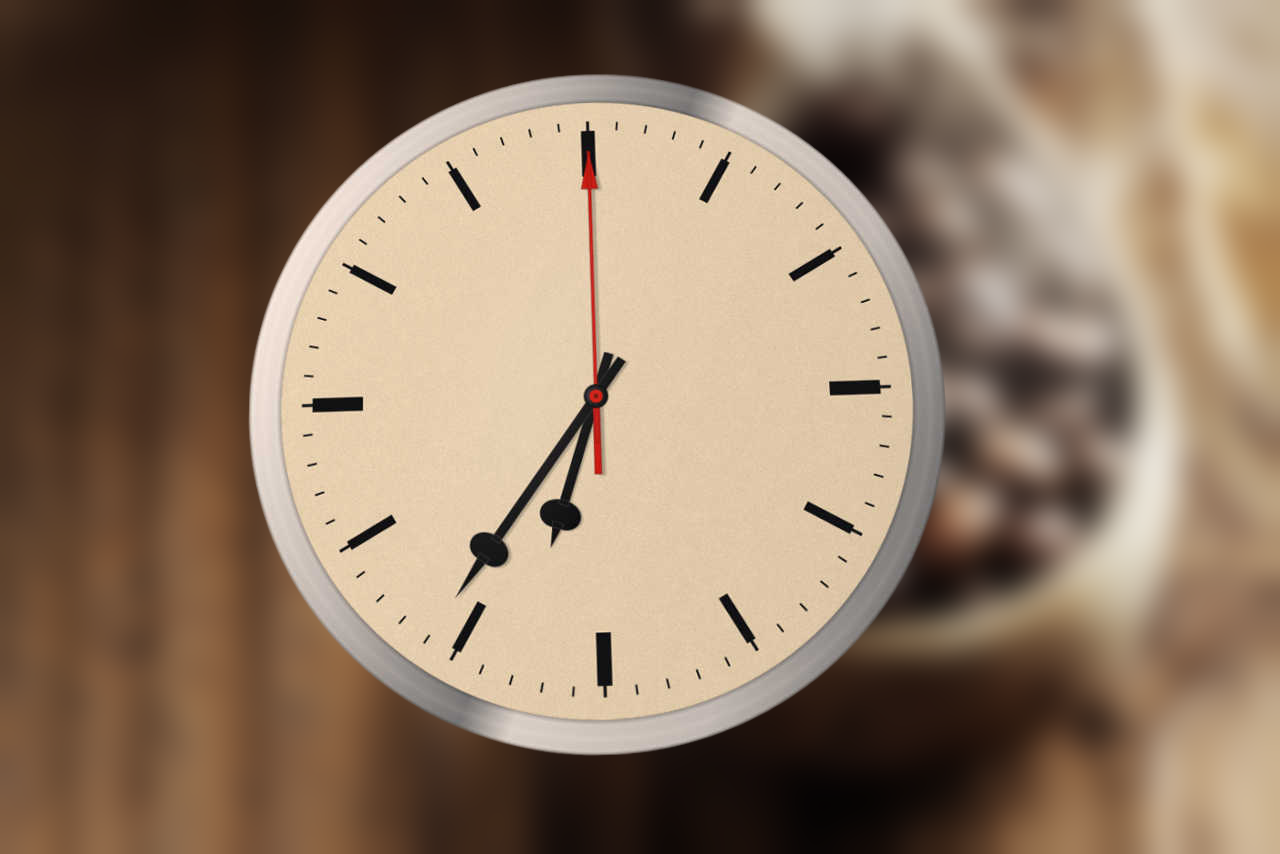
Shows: 6:36:00
